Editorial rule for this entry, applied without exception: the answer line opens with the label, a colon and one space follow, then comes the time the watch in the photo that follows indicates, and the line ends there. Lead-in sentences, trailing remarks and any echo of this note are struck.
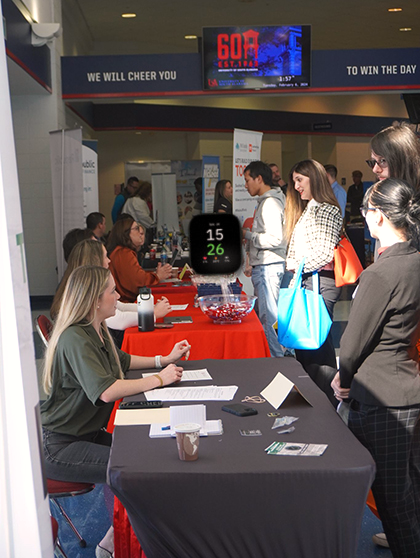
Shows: 15:26
